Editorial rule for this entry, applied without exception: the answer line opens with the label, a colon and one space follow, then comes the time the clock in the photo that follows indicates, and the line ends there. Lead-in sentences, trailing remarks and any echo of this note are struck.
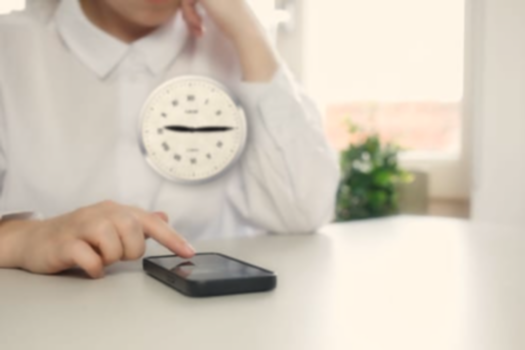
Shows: 9:15
